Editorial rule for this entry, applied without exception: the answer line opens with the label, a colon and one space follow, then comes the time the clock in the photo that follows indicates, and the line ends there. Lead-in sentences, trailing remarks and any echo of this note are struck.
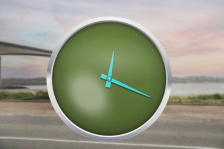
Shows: 12:19
